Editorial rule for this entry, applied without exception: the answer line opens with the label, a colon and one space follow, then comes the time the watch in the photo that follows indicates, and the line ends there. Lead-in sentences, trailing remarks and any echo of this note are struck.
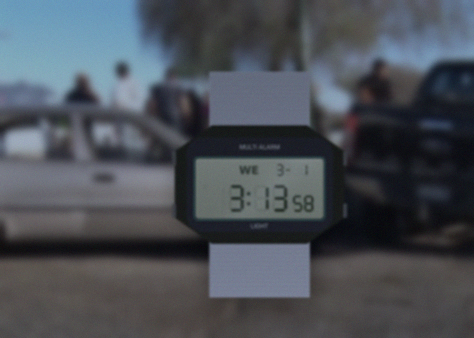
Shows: 3:13:58
